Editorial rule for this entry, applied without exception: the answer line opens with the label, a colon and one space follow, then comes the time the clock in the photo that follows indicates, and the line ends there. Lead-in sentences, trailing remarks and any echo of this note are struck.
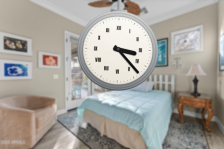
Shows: 3:23
